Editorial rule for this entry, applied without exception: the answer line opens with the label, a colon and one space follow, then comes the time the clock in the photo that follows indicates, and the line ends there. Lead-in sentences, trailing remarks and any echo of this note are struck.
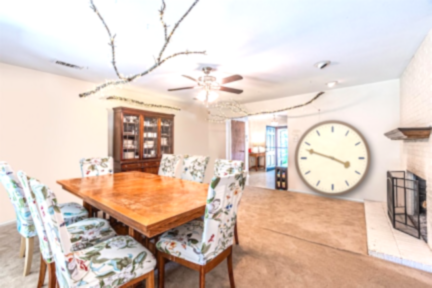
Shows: 3:48
